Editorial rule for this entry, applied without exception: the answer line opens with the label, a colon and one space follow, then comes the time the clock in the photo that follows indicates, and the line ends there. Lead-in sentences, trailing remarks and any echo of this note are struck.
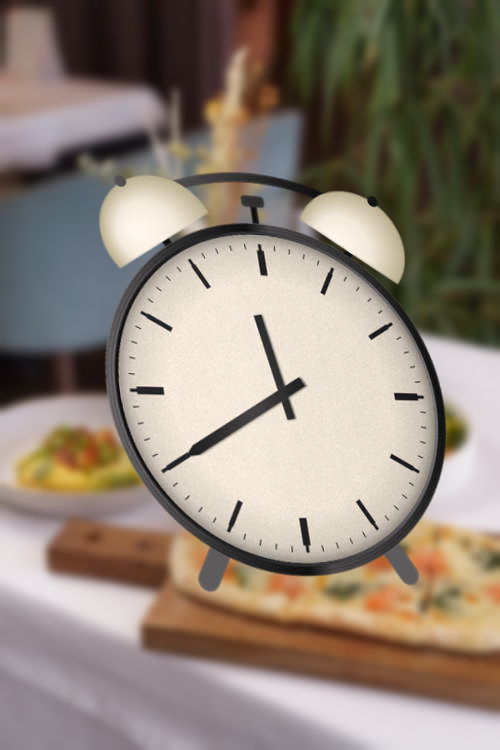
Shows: 11:40
